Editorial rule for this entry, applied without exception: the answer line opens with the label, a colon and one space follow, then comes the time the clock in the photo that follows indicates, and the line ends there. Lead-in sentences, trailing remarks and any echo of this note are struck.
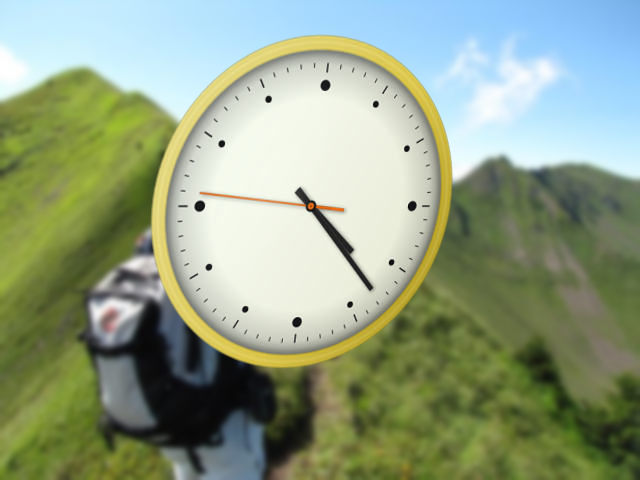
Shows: 4:22:46
